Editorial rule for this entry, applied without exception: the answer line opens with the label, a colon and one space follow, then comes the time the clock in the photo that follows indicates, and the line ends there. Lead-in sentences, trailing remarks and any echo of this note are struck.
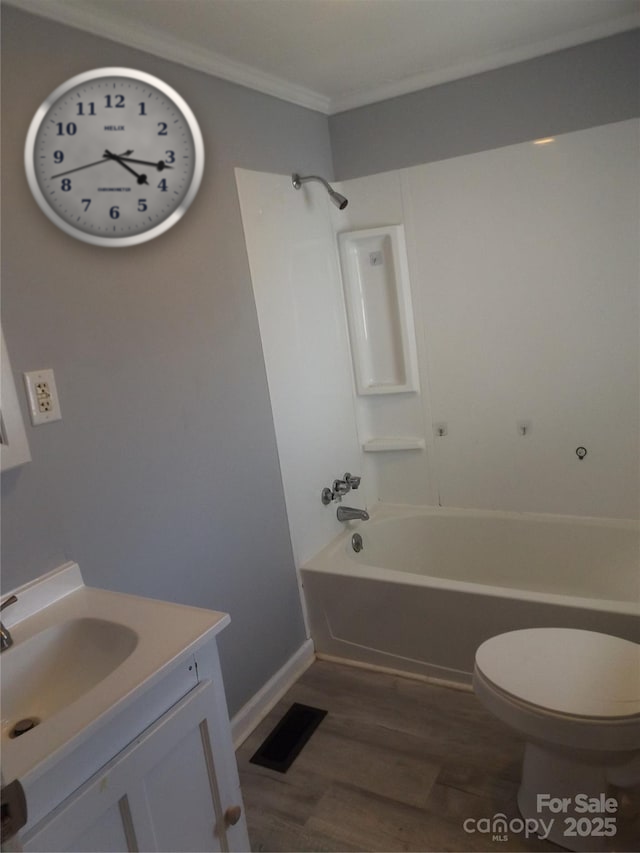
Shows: 4:16:42
